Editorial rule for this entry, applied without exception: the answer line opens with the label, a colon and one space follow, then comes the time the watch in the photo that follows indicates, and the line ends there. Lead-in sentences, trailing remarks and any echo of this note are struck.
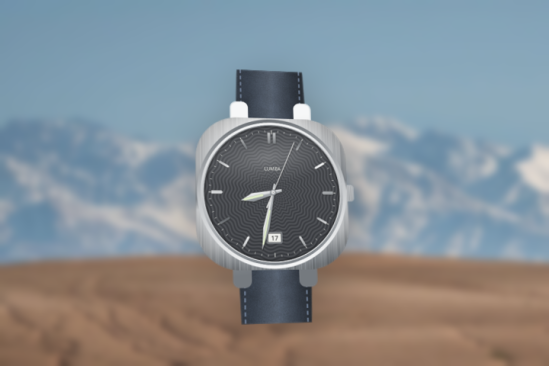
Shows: 8:32:04
